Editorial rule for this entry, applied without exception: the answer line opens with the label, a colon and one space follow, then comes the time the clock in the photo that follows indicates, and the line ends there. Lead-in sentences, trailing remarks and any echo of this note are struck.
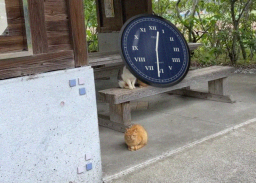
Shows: 12:31
